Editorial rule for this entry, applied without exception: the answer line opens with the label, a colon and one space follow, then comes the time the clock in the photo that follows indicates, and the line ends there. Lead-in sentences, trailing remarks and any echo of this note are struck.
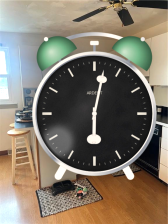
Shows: 6:02
